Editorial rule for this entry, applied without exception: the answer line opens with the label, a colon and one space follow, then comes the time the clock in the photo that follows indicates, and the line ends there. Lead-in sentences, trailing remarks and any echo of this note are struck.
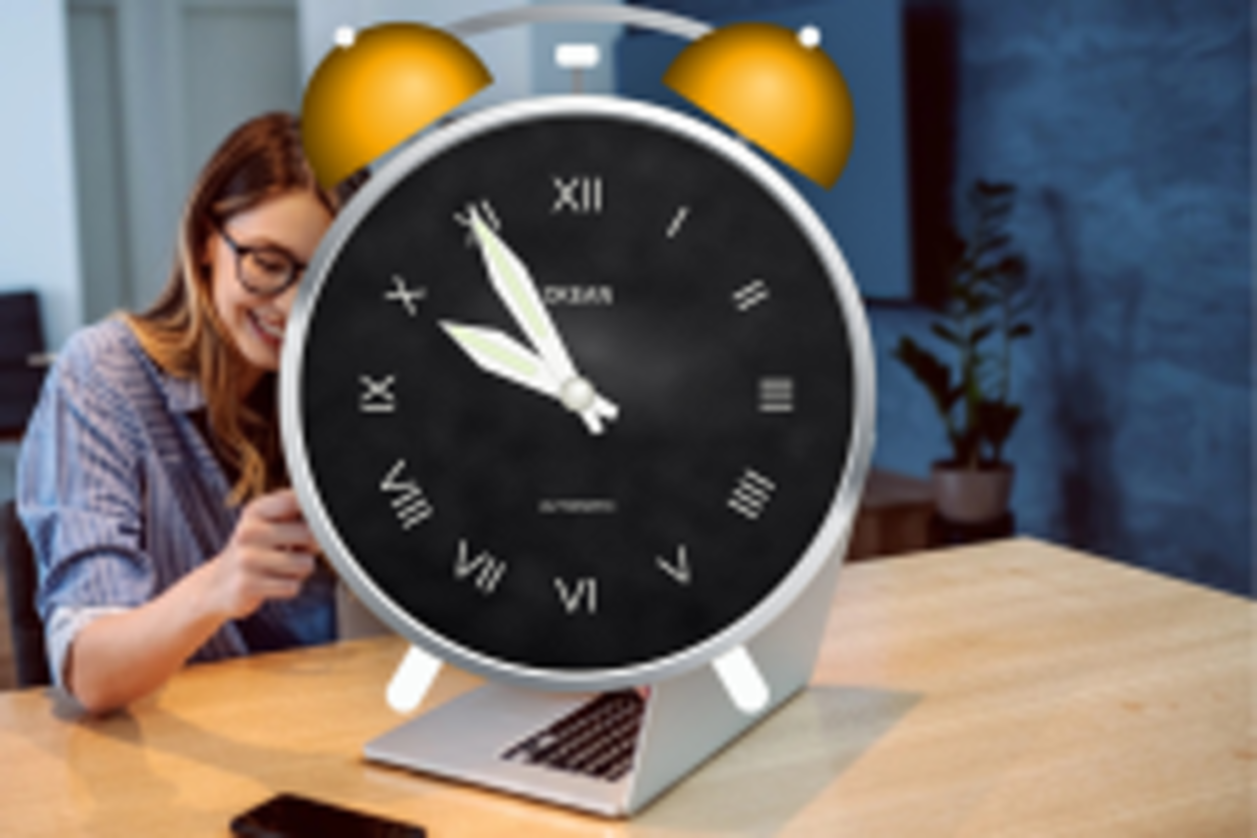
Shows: 9:55
